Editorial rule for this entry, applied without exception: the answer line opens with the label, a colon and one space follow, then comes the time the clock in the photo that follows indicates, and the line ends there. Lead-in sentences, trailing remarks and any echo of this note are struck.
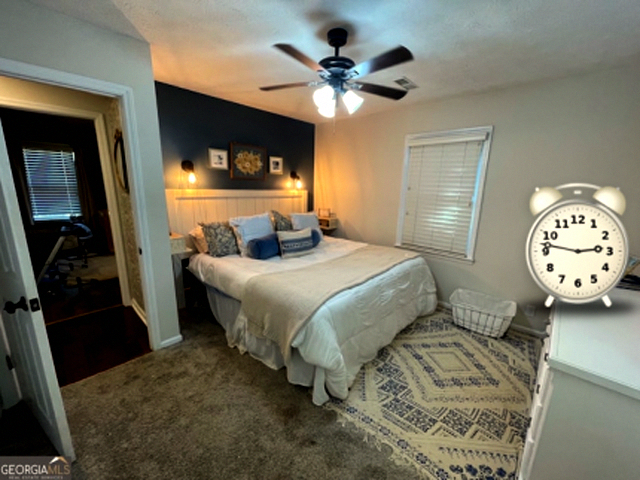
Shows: 2:47
